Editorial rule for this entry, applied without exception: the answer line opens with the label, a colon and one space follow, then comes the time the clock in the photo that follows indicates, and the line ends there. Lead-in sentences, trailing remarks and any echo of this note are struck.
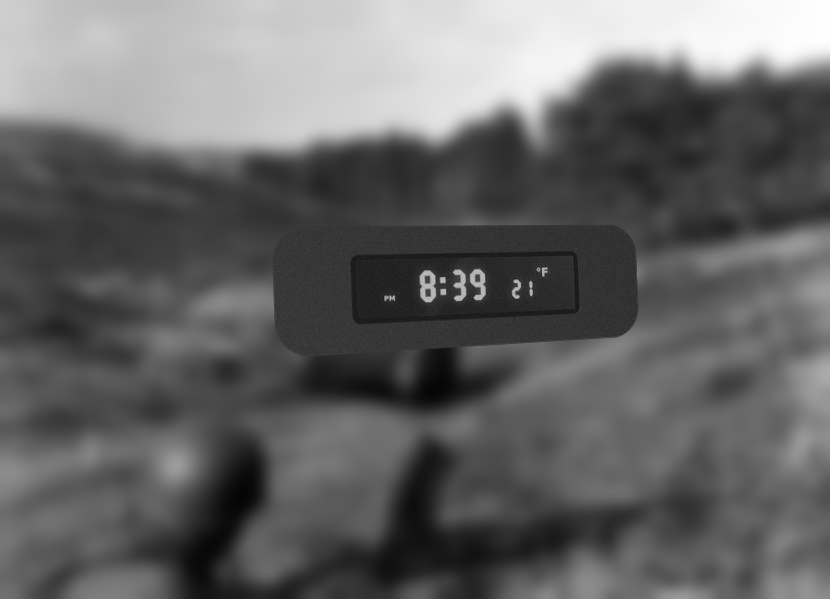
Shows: 8:39
